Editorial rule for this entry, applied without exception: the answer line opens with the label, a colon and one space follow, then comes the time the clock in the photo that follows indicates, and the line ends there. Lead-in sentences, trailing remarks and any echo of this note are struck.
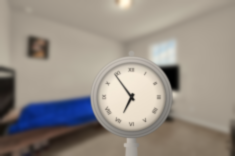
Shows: 6:54
